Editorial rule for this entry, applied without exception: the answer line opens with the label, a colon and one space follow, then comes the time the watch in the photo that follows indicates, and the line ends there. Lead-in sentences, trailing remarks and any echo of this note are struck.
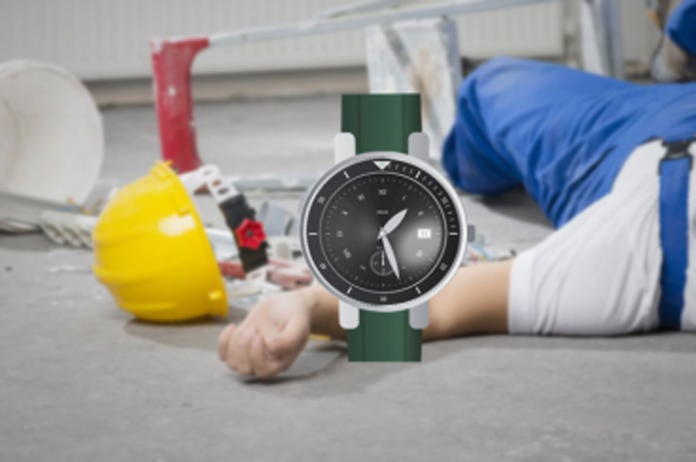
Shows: 1:27
